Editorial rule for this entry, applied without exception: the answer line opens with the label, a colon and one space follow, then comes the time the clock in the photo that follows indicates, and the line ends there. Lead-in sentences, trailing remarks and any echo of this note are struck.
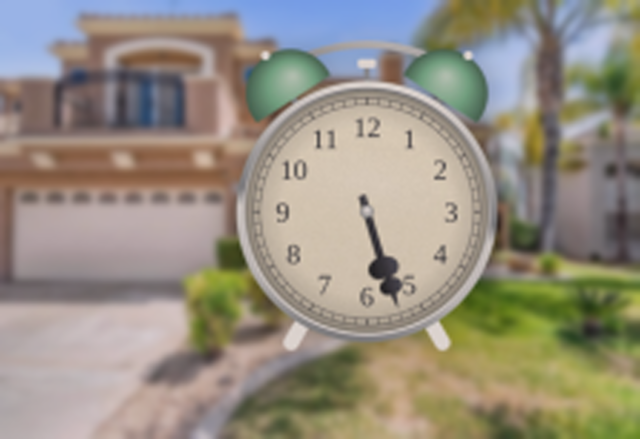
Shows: 5:27
